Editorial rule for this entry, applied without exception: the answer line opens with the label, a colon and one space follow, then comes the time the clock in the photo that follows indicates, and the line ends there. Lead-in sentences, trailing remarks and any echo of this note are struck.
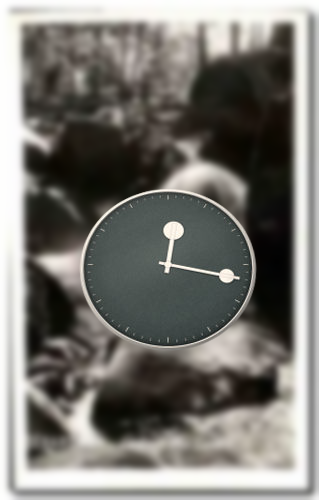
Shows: 12:17
